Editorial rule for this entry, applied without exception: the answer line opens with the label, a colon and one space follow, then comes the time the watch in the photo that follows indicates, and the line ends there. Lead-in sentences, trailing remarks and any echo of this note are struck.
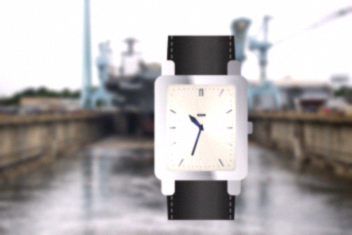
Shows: 10:33
